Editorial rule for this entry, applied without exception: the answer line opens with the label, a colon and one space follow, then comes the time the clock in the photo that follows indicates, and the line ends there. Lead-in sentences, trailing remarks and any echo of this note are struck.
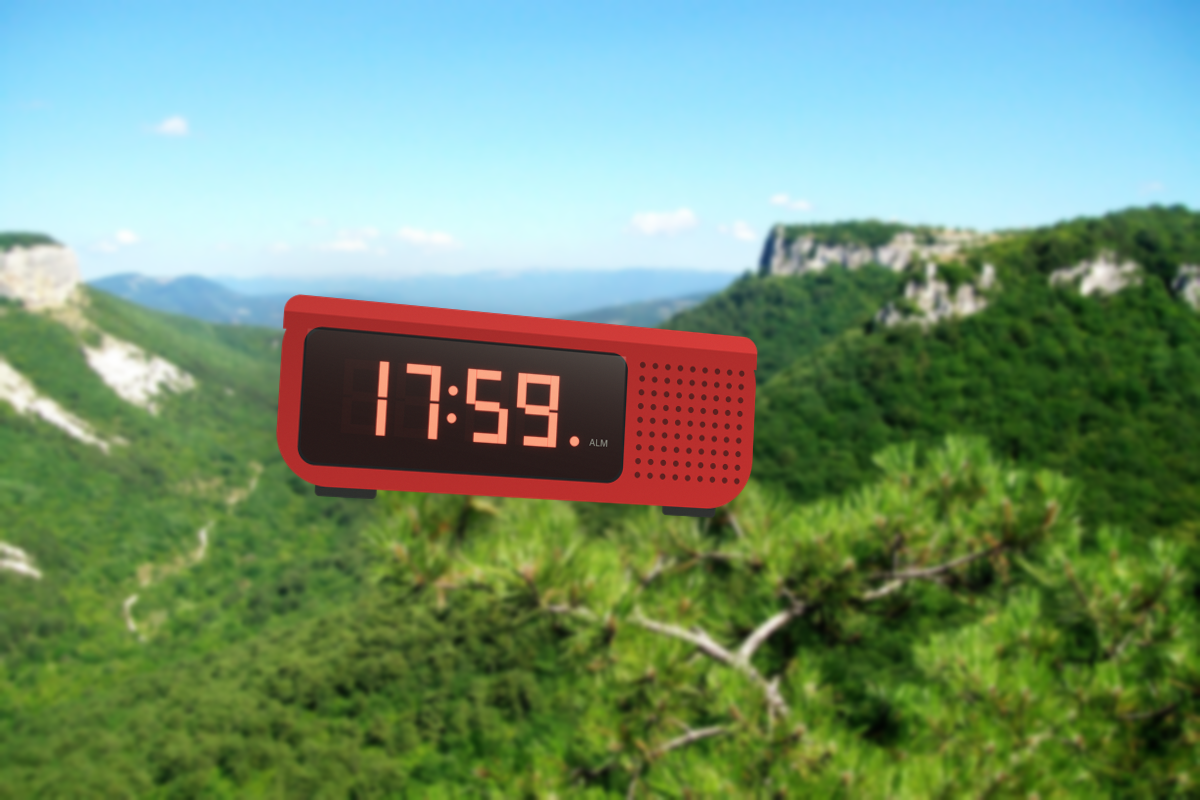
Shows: 17:59
